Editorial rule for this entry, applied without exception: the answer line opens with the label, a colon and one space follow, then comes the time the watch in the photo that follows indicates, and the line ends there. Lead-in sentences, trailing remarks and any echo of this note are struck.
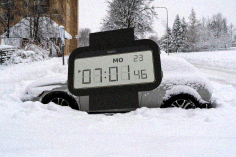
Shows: 7:01:46
